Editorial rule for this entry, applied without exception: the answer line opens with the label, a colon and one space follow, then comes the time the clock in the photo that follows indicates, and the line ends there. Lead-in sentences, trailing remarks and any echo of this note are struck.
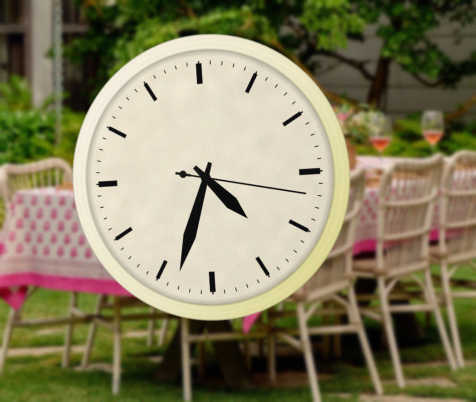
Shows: 4:33:17
